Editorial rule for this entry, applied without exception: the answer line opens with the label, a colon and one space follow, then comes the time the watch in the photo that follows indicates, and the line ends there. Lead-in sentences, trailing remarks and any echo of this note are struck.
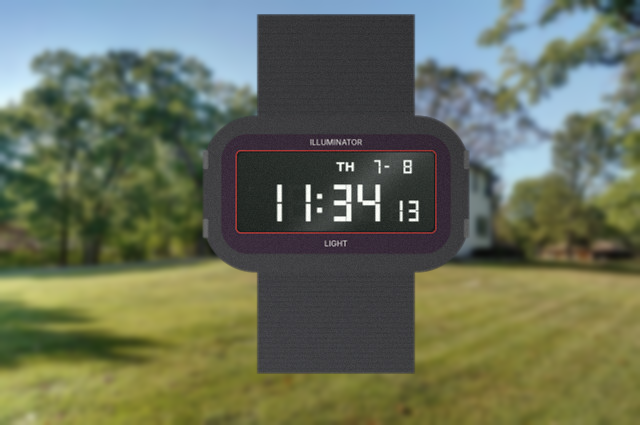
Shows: 11:34:13
